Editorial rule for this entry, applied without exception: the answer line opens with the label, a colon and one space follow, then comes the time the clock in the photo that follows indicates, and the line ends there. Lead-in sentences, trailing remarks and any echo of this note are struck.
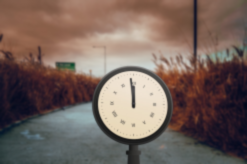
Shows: 11:59
